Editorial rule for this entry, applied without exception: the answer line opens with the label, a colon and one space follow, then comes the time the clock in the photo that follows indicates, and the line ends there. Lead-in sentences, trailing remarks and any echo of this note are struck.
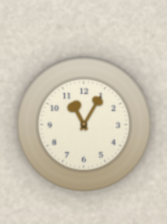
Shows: 11:05
